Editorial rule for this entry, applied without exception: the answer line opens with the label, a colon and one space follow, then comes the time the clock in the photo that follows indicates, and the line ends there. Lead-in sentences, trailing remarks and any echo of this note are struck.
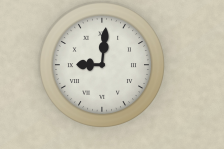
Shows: 9:01
